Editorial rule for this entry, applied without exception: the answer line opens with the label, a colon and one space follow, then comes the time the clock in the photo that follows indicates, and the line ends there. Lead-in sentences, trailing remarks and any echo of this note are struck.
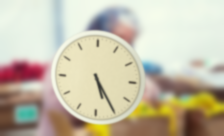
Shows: 5:25
